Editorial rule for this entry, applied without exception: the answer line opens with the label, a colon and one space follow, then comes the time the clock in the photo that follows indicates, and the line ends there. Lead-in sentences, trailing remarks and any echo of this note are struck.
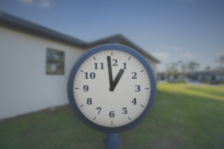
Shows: 12:59
